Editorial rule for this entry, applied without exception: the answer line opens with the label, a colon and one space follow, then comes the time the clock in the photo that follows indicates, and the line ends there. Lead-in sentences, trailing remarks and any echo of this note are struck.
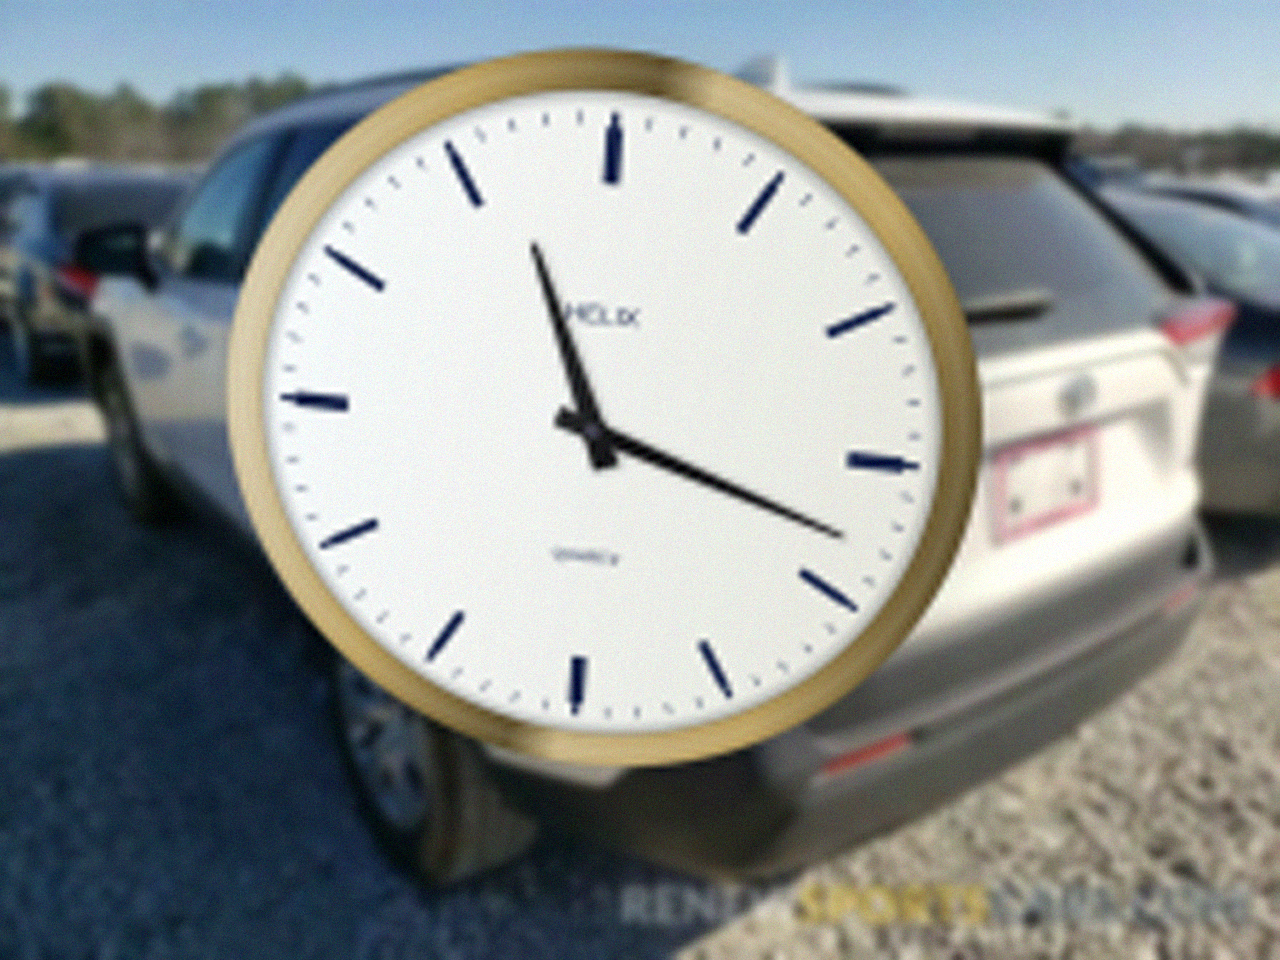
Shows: 11:18
